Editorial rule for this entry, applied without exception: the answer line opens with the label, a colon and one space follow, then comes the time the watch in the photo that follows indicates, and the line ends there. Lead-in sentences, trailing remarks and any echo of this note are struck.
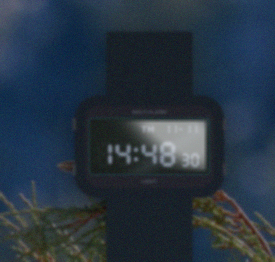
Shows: 14:48:30
